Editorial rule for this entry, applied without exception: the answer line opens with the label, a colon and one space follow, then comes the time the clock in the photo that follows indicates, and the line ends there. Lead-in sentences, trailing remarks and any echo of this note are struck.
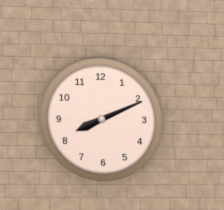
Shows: 8:11
